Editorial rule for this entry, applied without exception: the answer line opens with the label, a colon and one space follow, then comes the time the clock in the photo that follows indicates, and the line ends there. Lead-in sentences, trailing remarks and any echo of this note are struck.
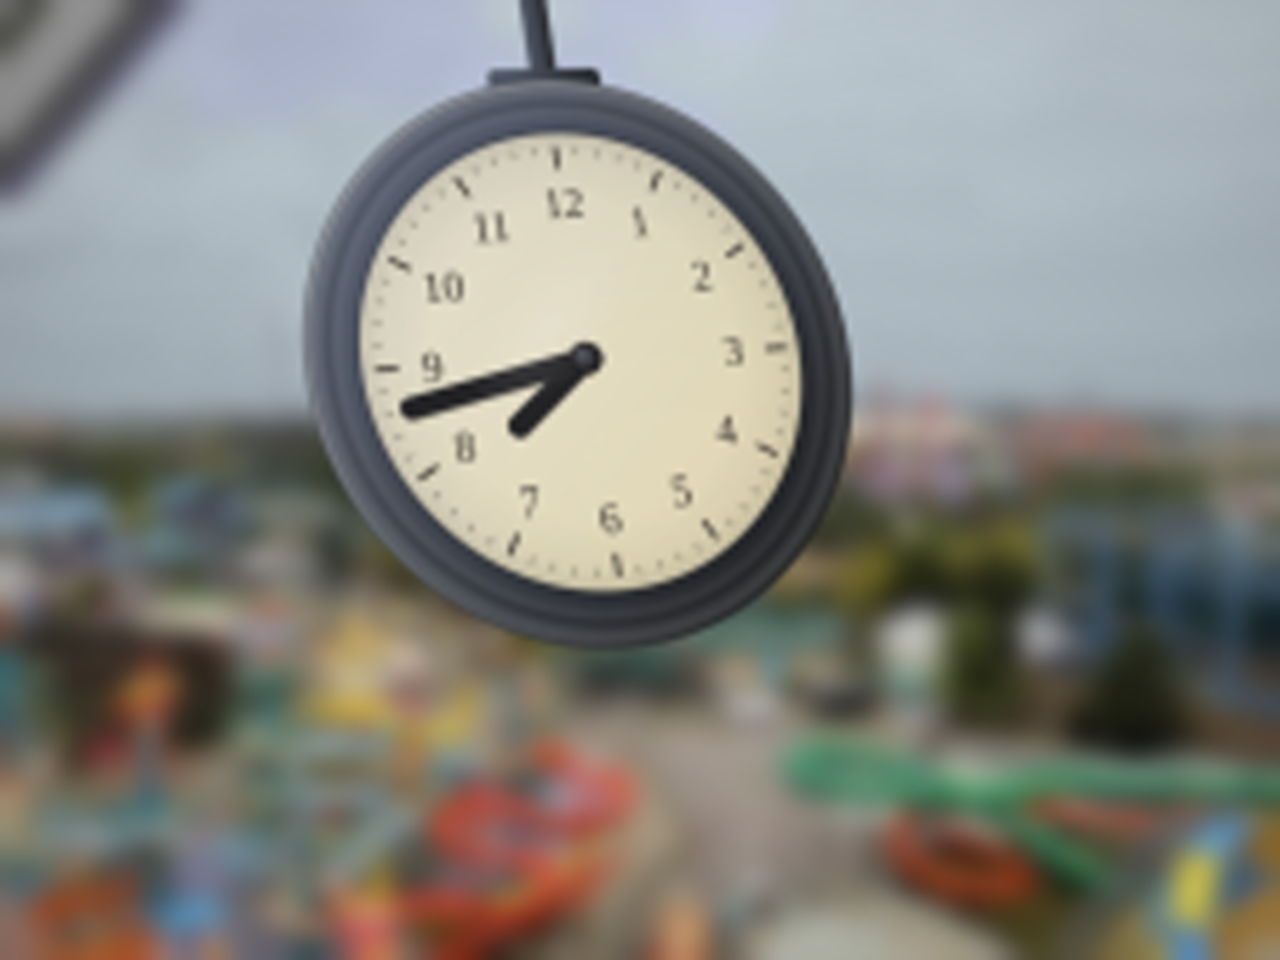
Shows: 7:43
